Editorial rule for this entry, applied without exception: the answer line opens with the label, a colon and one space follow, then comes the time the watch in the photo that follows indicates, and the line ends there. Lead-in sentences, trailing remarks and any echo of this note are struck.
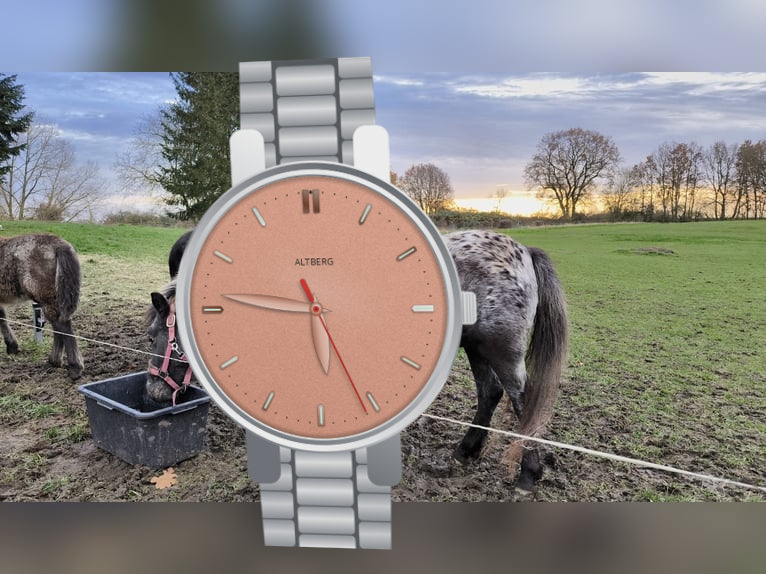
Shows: 5:46:26
